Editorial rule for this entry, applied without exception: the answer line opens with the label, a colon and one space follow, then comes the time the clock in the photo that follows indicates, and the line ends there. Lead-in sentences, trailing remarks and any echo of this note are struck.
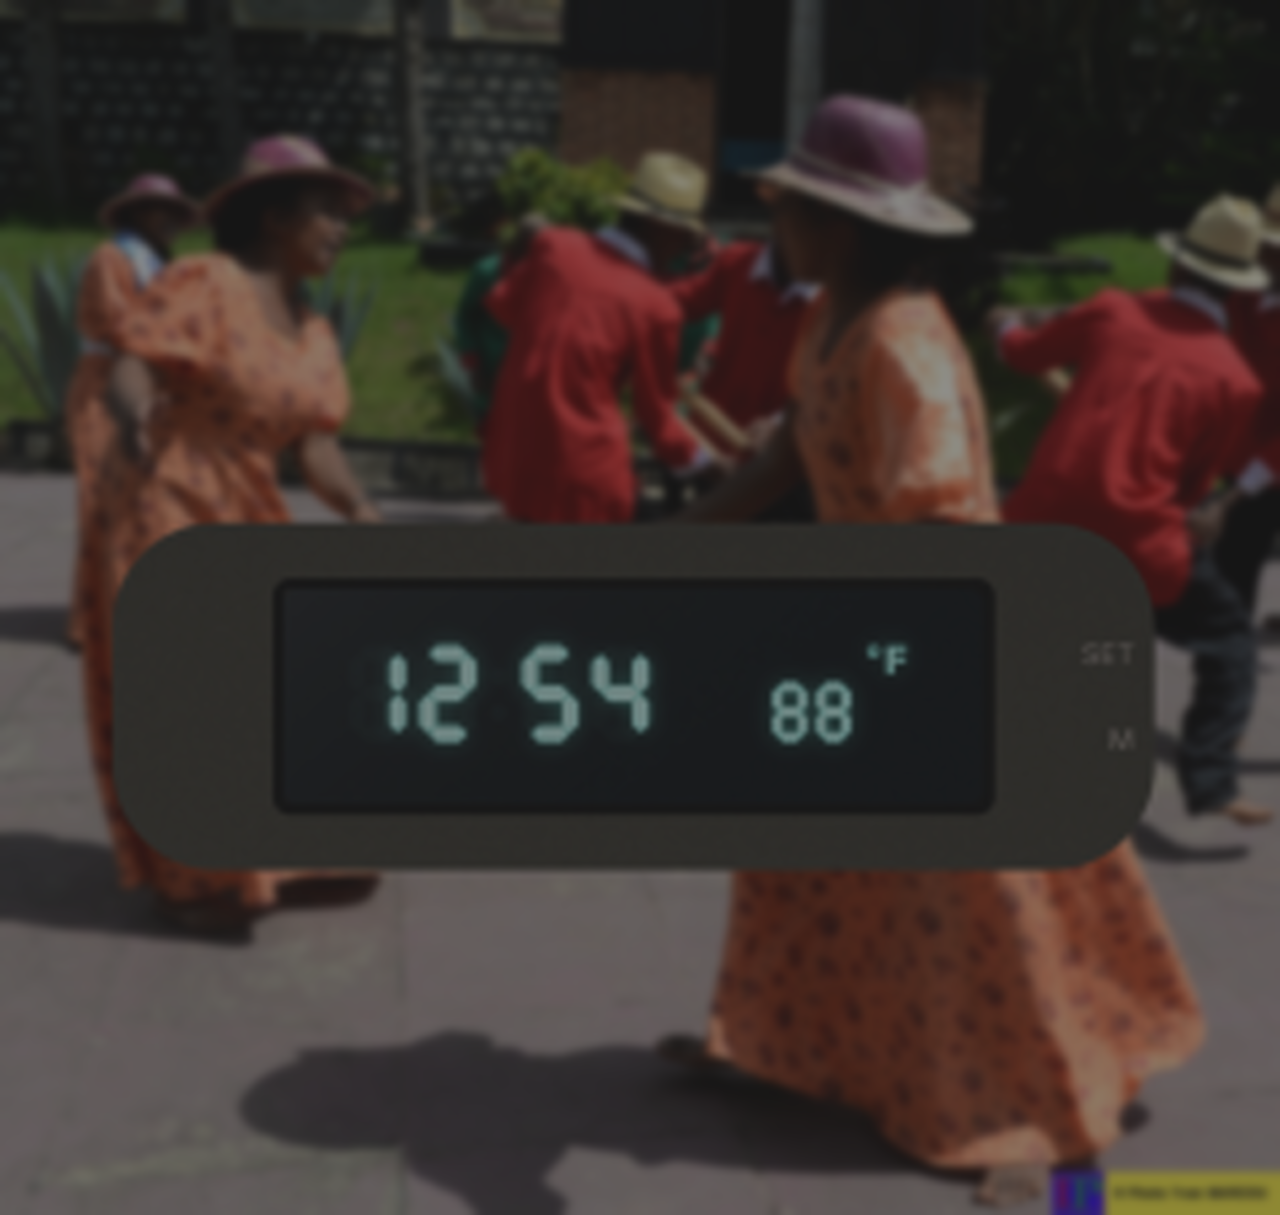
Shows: 12:54
